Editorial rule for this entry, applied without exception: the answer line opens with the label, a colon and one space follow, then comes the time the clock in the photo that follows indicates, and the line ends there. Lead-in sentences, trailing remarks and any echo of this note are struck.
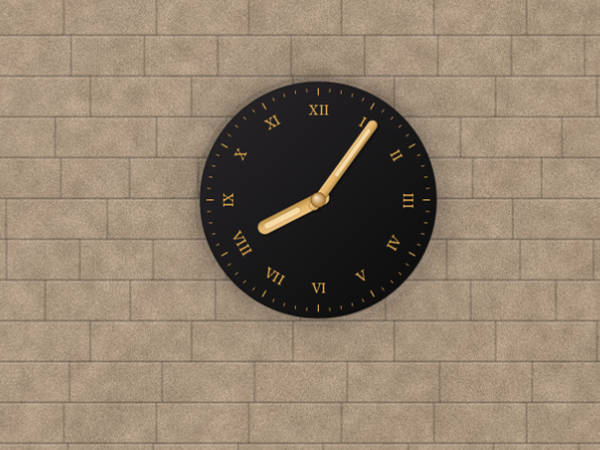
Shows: 8:06
